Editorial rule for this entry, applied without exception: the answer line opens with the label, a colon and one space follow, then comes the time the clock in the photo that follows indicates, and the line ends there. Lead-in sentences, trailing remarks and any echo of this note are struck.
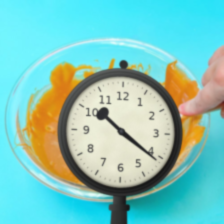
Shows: 10:21
